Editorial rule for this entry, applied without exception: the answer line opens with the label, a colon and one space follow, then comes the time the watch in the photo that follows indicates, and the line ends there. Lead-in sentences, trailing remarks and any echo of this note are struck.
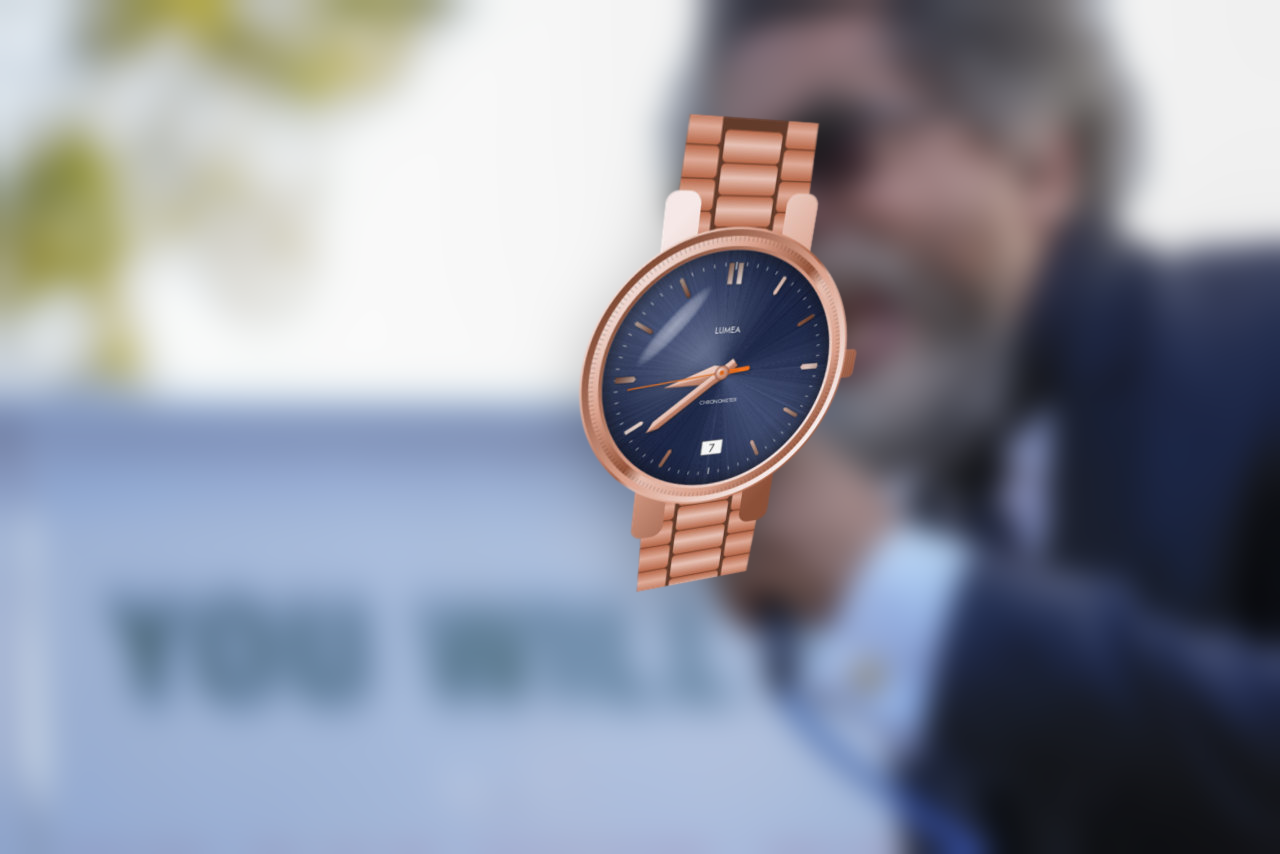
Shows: 8:38:44
